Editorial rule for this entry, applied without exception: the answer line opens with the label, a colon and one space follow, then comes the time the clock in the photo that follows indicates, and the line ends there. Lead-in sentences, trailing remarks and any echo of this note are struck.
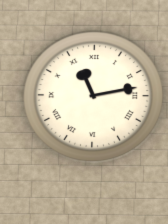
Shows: 11:13
